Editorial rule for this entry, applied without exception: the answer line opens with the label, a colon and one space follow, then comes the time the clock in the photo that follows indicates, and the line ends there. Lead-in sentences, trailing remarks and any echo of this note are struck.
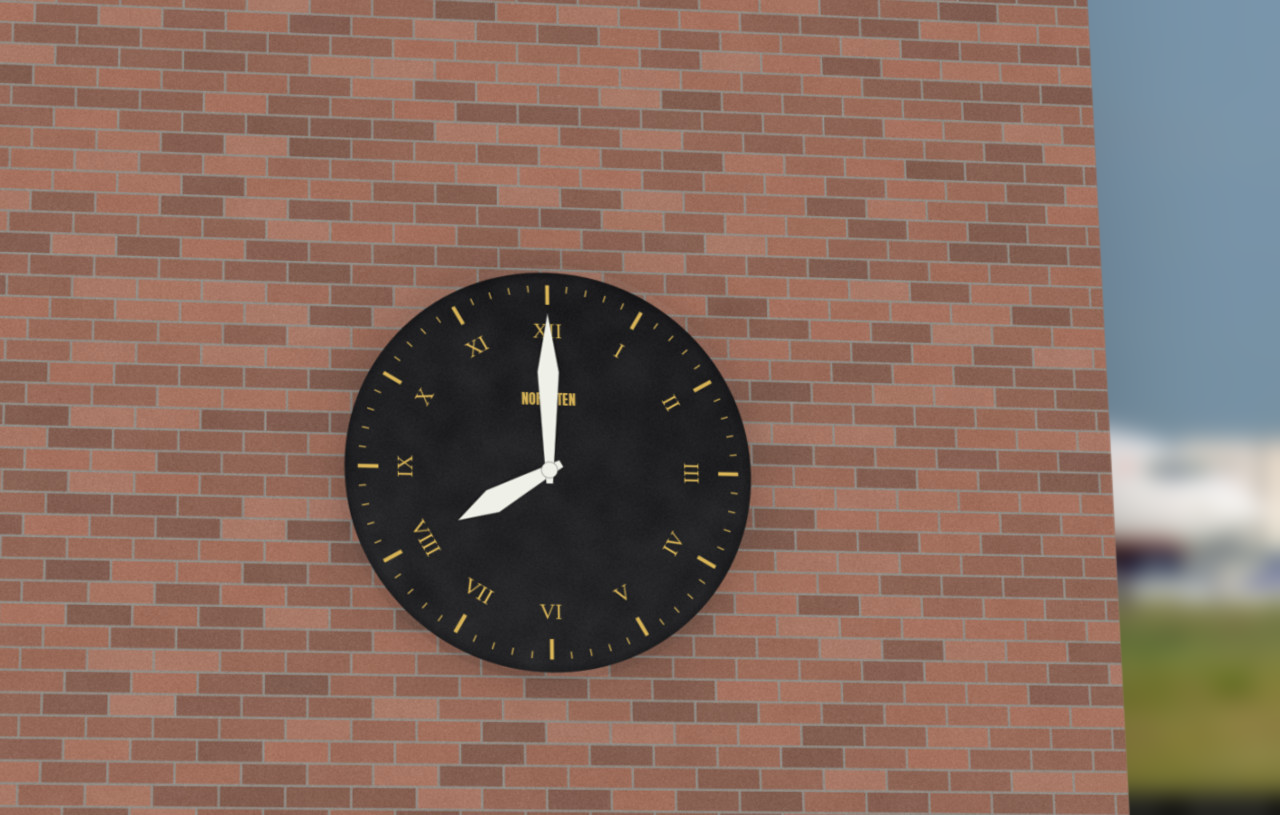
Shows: 8:00
